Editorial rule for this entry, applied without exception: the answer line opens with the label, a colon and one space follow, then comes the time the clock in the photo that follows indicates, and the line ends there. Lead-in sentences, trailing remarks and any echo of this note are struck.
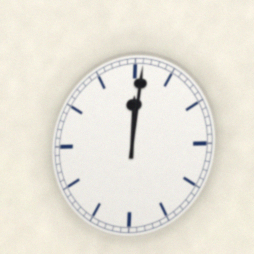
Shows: 12:01
